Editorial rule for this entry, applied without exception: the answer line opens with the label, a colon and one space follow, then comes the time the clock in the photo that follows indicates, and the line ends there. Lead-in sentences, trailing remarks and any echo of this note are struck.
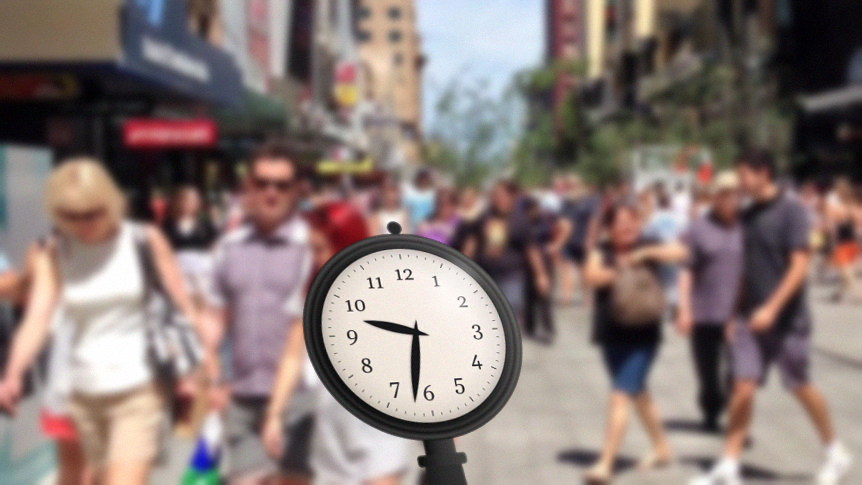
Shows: 9:32
